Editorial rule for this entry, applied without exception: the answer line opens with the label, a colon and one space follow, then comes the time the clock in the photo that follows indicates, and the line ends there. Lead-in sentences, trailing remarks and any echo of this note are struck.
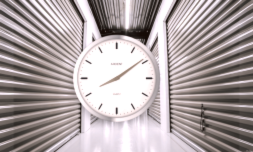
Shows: 8:09
